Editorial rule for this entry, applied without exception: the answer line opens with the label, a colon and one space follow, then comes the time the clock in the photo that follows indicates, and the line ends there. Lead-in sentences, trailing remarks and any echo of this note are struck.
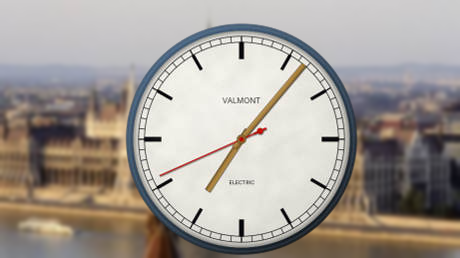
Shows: 7:06:41
